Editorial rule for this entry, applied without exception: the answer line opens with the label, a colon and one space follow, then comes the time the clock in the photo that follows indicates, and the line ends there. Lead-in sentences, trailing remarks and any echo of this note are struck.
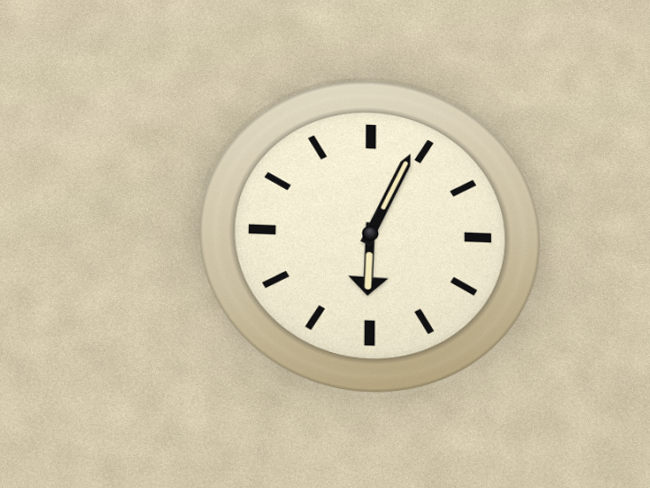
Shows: 6:04
